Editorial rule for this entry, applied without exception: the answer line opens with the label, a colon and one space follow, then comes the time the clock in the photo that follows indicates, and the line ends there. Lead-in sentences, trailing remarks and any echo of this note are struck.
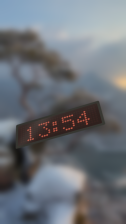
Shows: 13:54
